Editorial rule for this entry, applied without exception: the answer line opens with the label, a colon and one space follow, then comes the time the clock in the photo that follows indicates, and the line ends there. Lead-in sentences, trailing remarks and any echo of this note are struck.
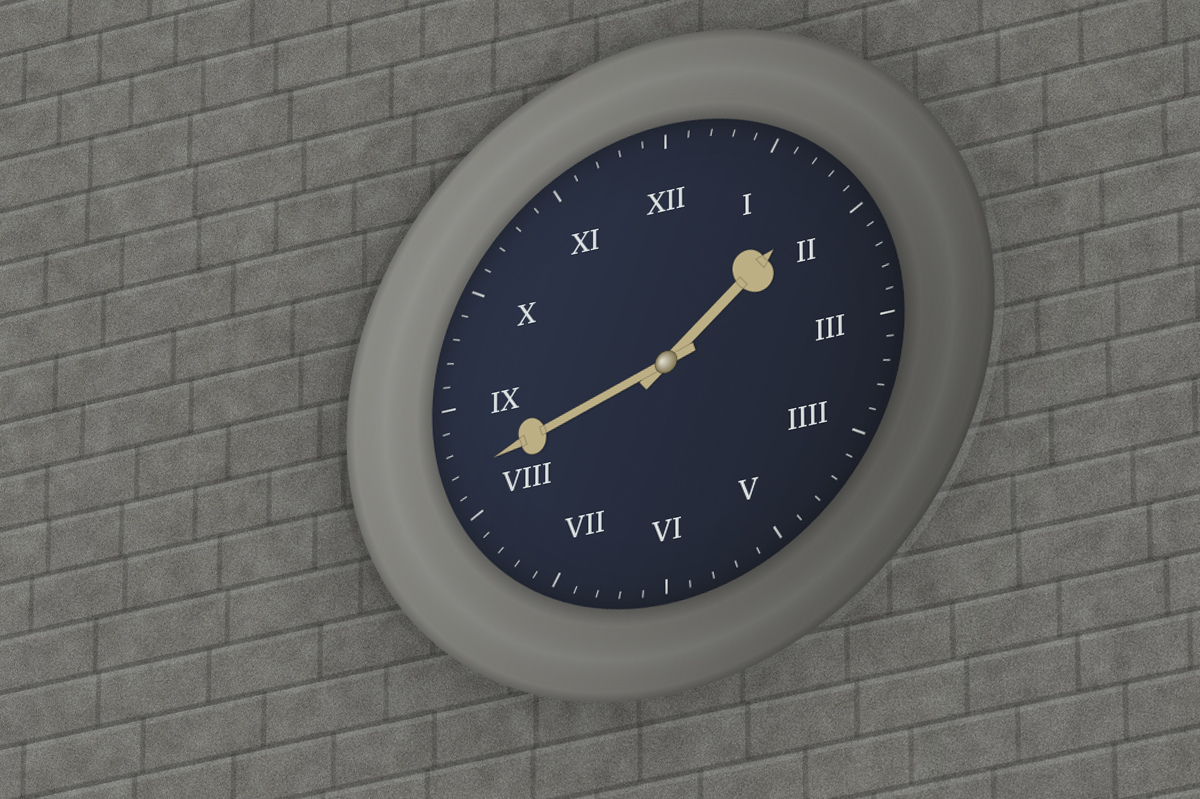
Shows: 1:42
